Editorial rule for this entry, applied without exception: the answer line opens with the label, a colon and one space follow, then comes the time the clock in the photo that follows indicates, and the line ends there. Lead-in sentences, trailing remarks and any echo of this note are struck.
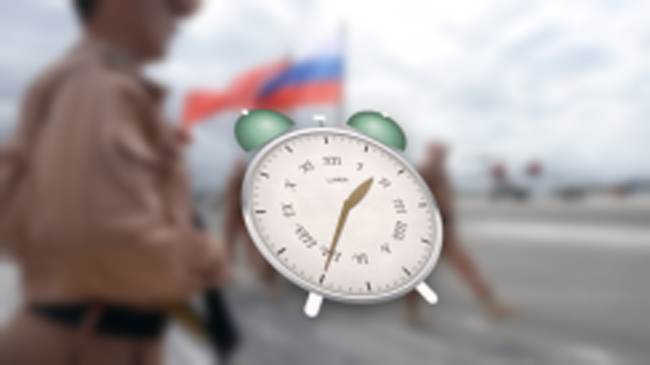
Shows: 1:35
